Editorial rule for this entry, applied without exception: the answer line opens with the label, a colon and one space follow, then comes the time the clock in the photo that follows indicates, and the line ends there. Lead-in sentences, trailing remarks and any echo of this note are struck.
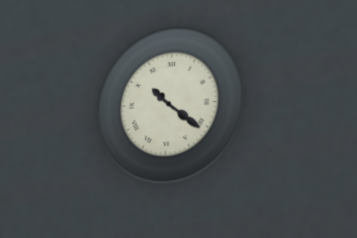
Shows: 10:21
